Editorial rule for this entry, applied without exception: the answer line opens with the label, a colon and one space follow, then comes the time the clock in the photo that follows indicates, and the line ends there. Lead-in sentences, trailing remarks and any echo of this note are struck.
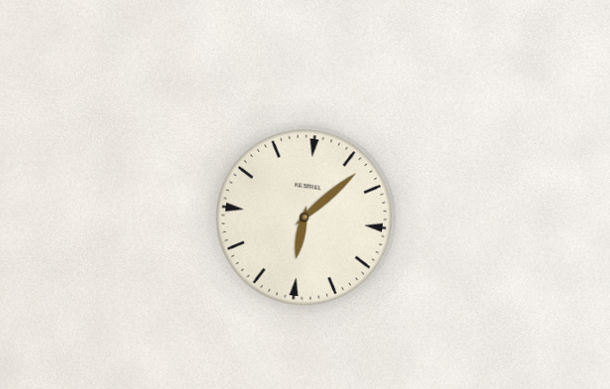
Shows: 6:07
